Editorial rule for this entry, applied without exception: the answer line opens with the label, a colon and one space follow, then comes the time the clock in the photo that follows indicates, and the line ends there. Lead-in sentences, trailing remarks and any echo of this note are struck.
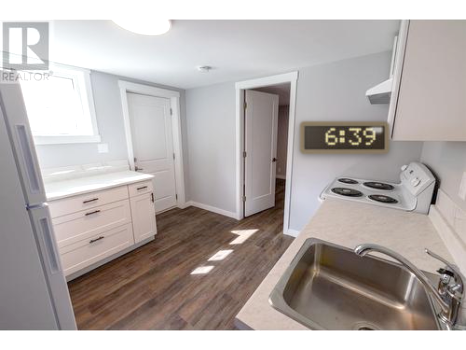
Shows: 6:39
